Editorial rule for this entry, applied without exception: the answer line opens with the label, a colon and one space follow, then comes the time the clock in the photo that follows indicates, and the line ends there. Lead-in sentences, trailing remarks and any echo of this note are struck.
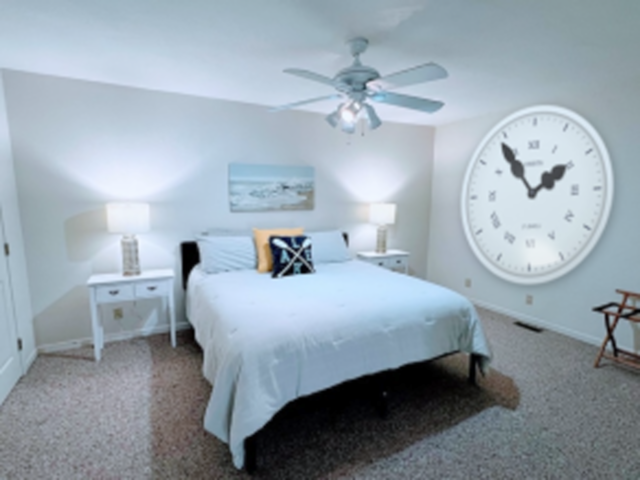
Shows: 1:54
